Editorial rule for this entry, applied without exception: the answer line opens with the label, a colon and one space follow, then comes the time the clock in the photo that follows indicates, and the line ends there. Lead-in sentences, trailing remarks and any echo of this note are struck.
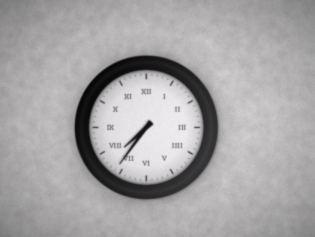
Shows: 7:36
